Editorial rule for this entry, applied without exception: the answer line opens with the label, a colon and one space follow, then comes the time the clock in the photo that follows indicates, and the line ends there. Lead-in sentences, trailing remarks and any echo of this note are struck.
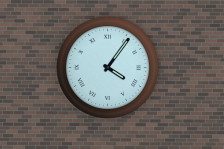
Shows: 4:06
